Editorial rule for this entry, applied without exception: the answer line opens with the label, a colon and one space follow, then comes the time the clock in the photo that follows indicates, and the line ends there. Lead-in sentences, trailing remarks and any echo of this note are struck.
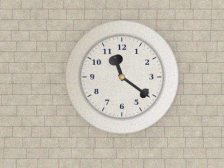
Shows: 11:21
